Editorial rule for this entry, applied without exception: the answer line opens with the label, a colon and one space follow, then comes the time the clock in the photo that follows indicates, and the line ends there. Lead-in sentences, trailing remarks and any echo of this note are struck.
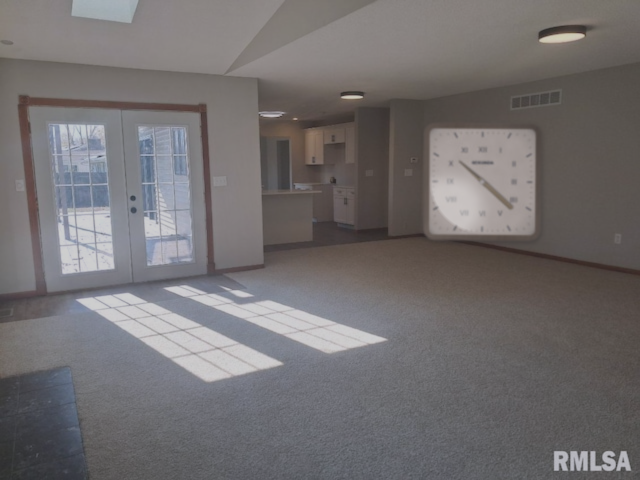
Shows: 10:22
